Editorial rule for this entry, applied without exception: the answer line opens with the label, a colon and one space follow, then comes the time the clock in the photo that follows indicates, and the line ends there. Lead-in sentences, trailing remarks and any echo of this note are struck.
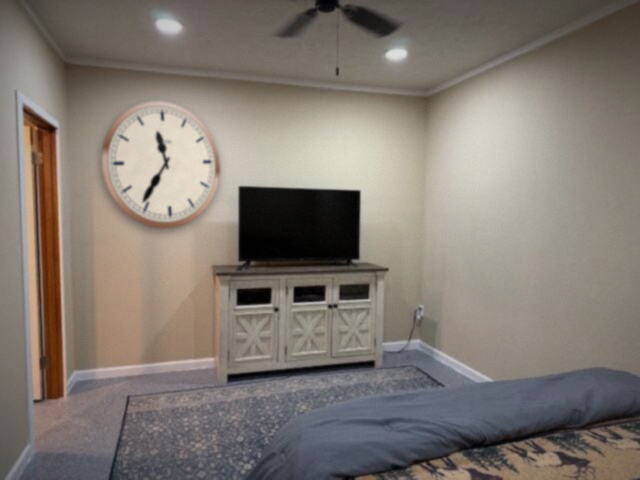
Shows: 11:36
